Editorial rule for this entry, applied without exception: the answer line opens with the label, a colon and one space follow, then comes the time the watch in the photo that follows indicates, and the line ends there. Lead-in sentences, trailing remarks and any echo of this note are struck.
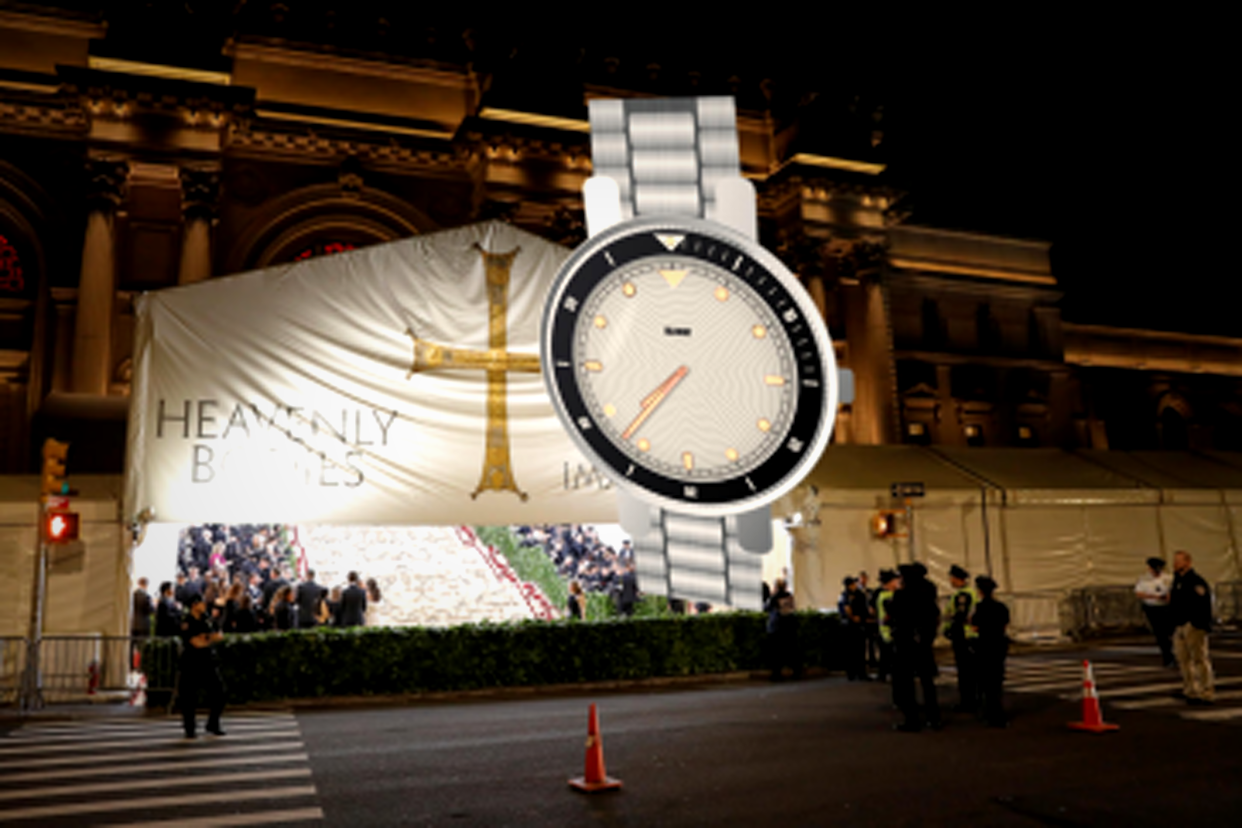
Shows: 7:37
